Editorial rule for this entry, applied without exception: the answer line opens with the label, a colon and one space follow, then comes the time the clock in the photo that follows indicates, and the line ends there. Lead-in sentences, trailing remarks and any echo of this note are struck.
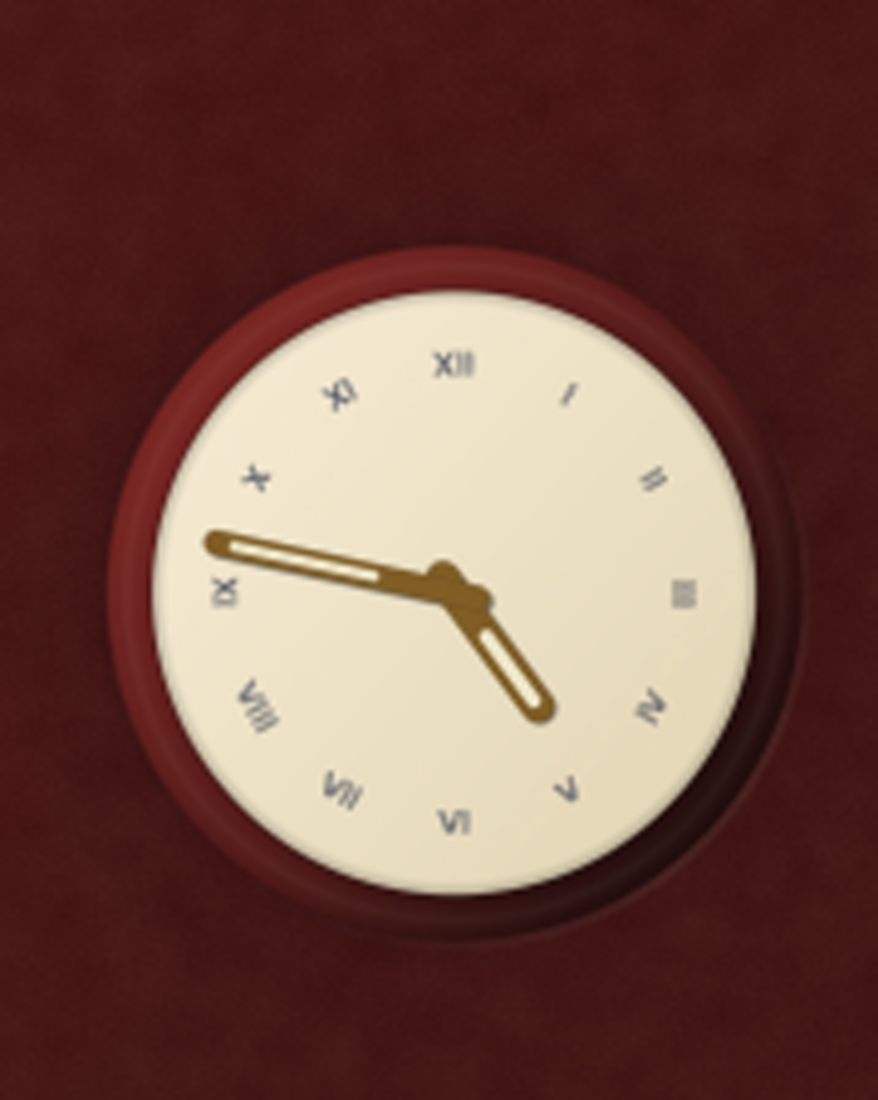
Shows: 4:47
